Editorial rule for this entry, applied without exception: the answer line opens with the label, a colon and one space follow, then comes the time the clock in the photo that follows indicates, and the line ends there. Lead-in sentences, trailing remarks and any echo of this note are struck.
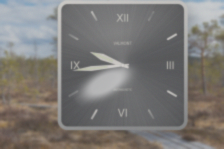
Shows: 9:44
